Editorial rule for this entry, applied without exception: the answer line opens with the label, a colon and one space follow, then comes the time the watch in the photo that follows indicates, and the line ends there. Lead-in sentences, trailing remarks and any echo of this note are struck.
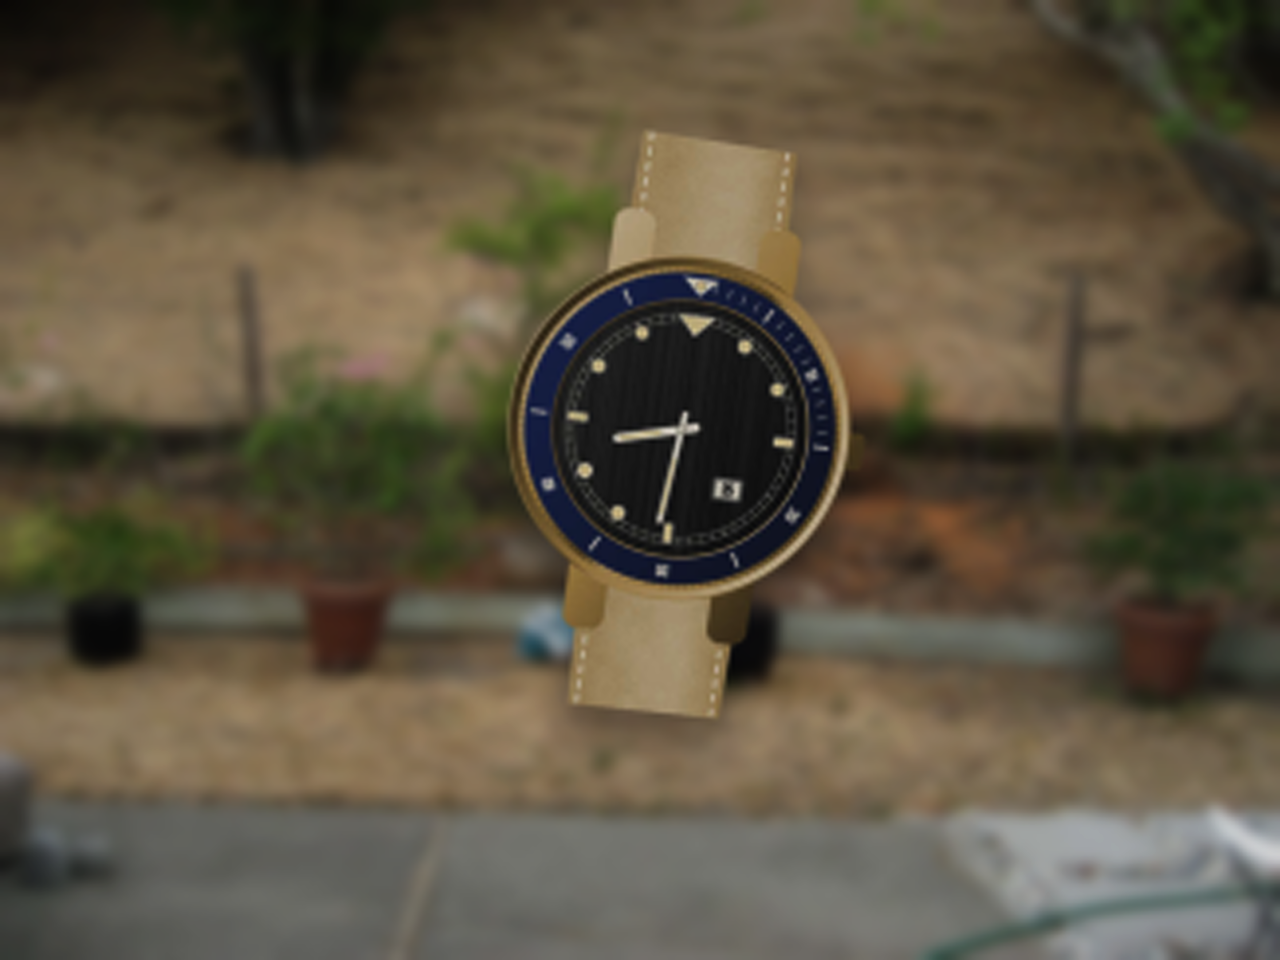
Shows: 8:31
